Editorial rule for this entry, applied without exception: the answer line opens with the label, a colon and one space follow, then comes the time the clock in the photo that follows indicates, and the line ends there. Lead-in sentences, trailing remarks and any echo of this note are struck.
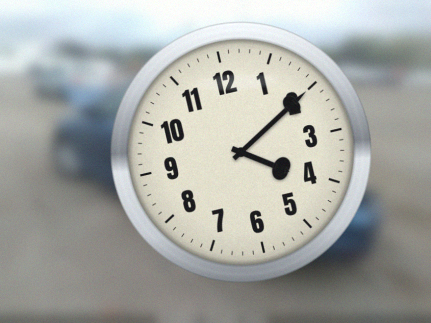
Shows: 4:10
